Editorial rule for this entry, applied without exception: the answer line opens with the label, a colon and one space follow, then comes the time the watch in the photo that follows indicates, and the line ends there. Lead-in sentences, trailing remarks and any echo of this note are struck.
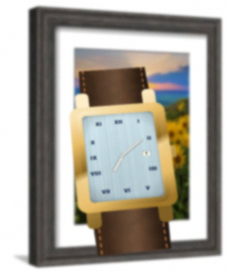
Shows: 7:09
